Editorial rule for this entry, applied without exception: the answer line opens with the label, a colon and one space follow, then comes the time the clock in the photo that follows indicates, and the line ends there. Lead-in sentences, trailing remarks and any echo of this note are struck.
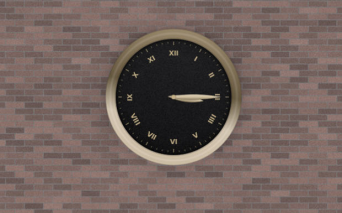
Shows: 3:15
